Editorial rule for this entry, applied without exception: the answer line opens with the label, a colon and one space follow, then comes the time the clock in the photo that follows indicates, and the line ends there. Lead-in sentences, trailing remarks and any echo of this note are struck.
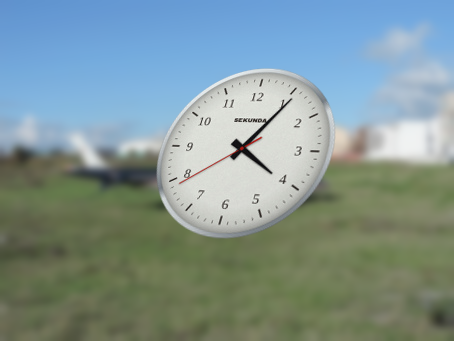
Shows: 4:05:39
